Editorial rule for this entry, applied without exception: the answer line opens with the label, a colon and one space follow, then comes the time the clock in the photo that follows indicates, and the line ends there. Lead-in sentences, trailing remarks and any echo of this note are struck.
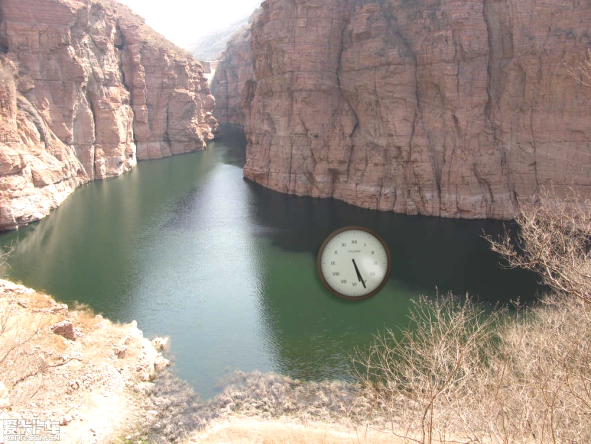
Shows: 5:26
